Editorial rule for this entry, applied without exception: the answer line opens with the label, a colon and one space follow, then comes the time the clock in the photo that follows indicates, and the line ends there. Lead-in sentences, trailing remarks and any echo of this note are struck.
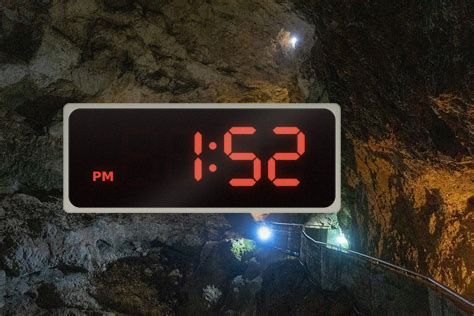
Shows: 1:52
